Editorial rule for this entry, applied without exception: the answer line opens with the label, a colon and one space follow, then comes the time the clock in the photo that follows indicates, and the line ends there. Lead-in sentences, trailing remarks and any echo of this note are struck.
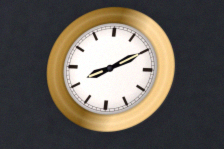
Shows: 8:10
